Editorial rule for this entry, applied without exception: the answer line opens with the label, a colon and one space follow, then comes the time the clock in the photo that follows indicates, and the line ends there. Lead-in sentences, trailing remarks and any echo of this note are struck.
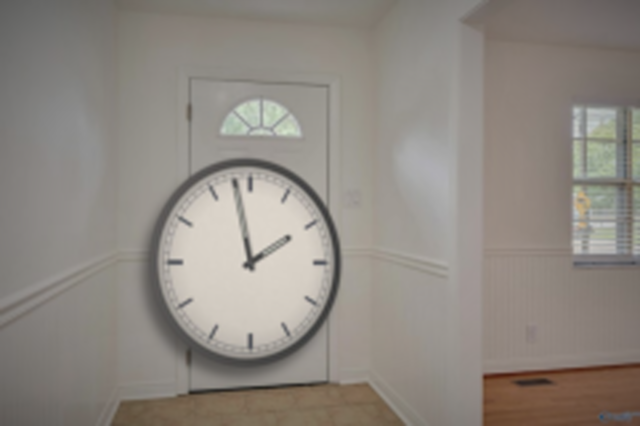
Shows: 1:58
